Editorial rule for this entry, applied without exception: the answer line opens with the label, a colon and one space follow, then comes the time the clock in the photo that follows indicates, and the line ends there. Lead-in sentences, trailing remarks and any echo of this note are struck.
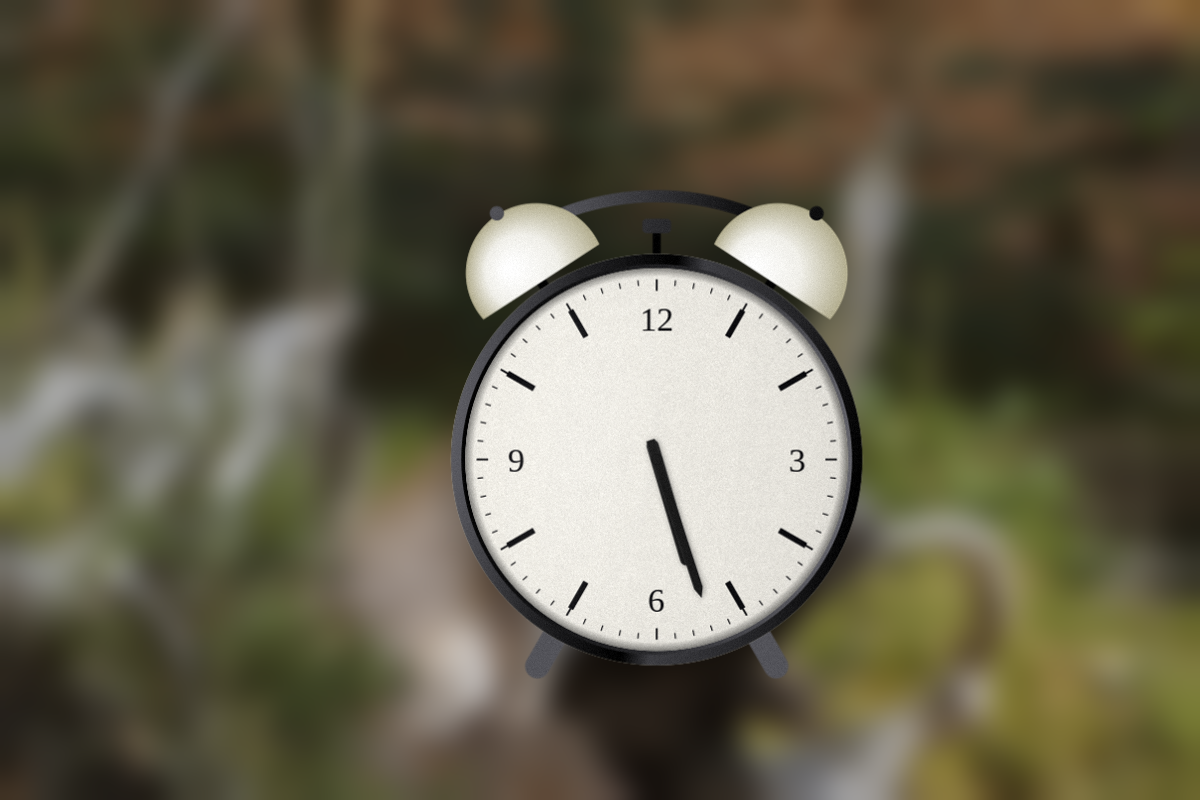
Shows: 5:27
